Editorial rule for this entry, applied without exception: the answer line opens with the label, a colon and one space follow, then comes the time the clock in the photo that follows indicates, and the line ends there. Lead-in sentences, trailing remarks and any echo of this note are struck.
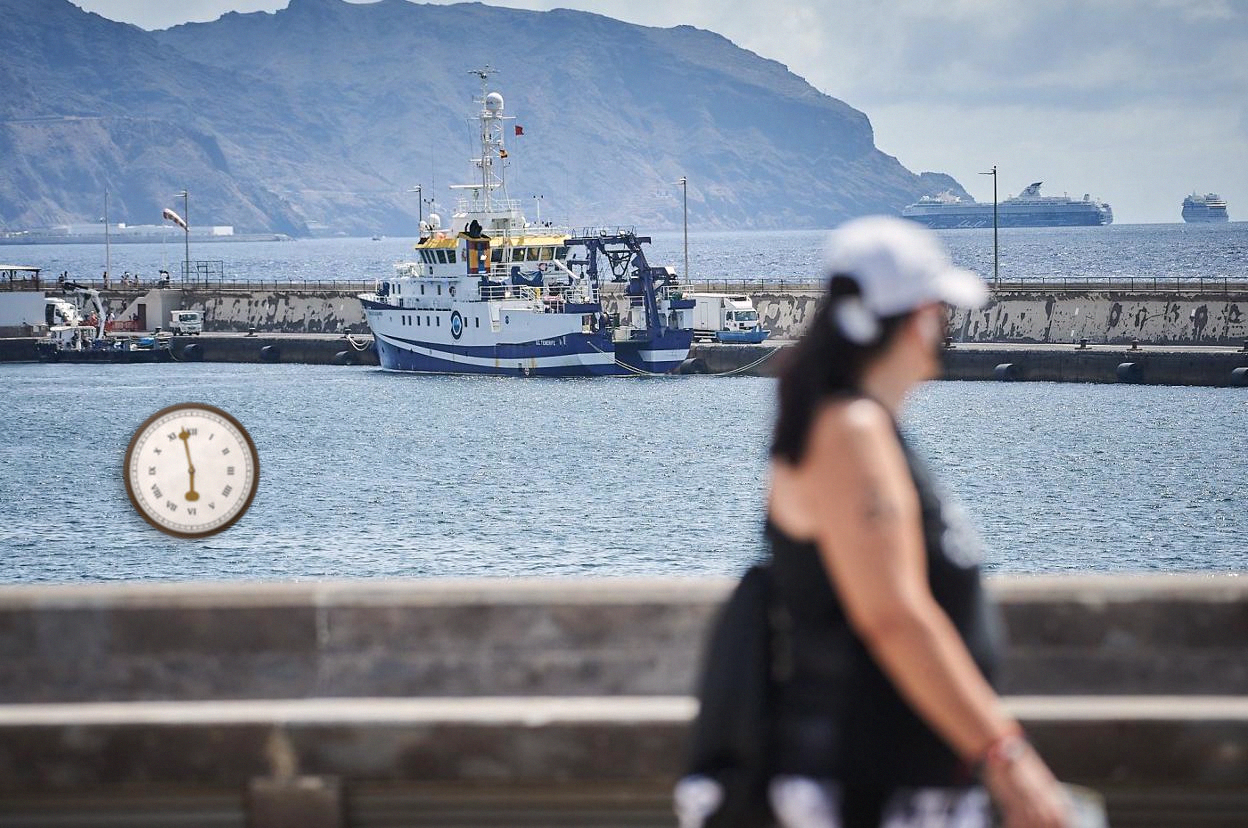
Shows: 5:58
